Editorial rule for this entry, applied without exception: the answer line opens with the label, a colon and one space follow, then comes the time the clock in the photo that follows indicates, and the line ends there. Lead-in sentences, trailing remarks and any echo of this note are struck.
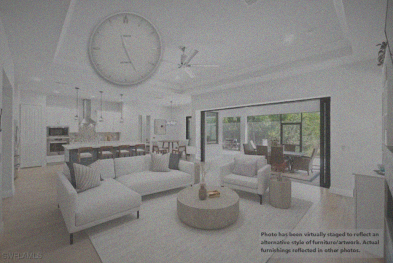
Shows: 11:26
